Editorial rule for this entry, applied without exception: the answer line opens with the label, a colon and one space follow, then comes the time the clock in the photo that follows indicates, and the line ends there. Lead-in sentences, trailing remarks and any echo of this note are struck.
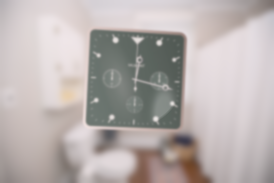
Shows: 12:17
